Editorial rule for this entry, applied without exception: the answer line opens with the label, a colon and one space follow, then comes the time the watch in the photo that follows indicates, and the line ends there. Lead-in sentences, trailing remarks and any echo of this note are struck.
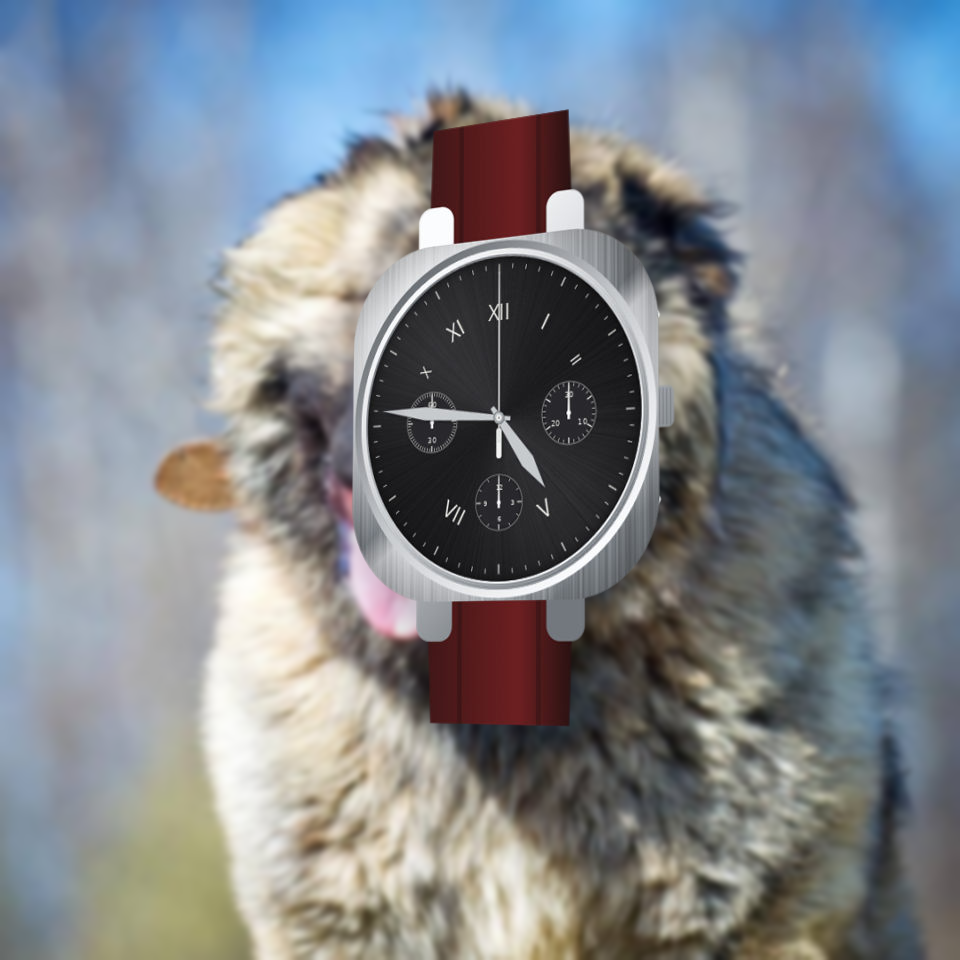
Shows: 4:46
